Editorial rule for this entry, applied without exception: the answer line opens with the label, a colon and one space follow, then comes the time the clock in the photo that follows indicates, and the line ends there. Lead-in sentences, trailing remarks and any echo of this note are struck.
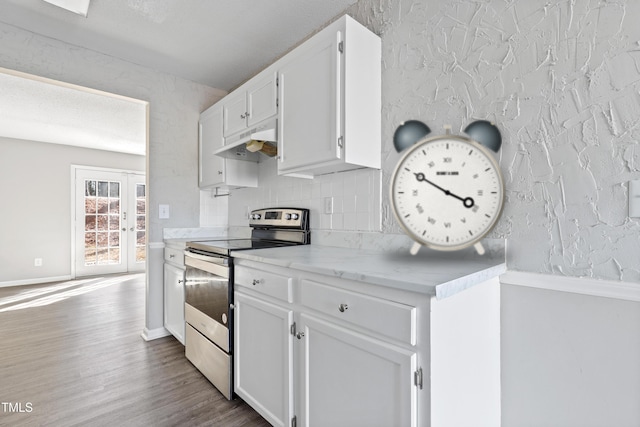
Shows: 3:50
